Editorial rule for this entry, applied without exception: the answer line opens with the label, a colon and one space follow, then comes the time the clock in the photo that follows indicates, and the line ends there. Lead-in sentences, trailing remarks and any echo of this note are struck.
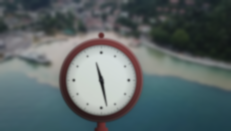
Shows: 11:28
